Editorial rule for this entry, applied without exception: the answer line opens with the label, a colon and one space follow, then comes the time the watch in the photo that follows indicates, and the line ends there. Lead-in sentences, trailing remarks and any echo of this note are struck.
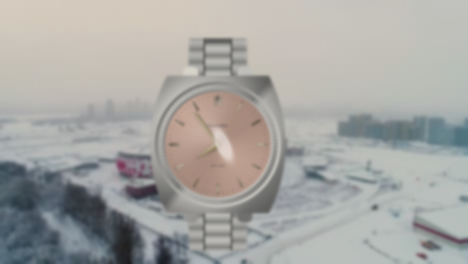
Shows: 7:54
